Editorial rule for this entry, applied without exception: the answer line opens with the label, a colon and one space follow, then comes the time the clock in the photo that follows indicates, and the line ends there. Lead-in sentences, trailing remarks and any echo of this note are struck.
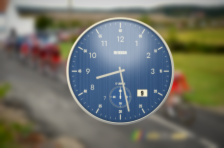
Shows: 8:28
